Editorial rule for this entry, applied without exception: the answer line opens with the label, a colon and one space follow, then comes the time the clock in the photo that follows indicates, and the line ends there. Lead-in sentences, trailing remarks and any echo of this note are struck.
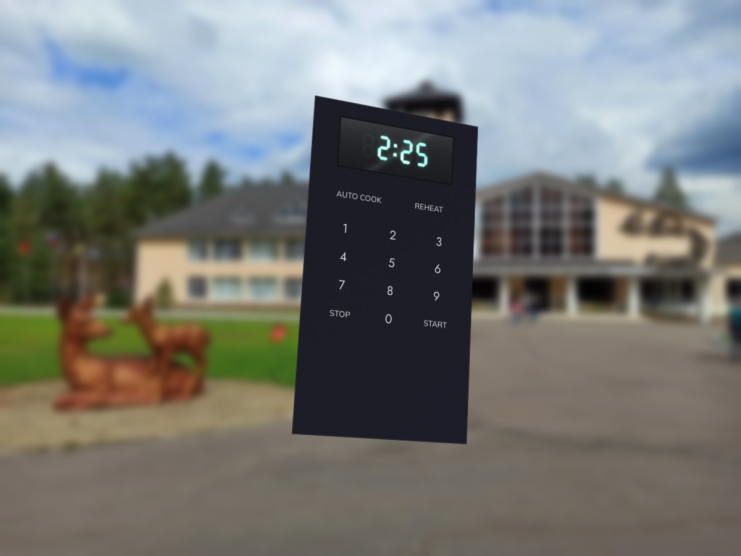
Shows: 2:25
